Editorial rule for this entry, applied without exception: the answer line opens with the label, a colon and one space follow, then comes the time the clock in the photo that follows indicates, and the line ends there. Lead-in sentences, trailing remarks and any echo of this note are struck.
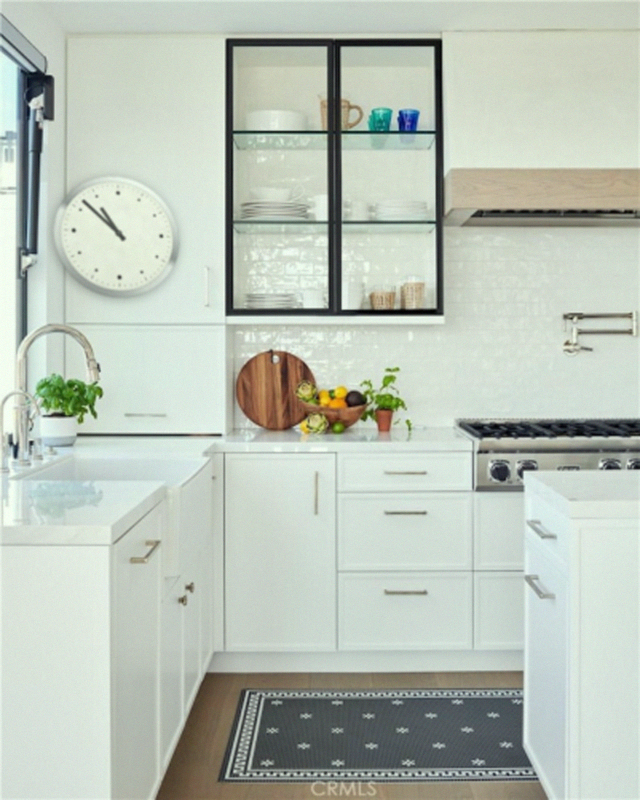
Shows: 10:52
